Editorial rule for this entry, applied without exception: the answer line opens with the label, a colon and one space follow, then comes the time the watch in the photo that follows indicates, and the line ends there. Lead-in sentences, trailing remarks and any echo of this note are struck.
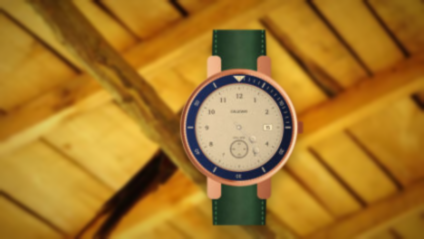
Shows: 4:24
